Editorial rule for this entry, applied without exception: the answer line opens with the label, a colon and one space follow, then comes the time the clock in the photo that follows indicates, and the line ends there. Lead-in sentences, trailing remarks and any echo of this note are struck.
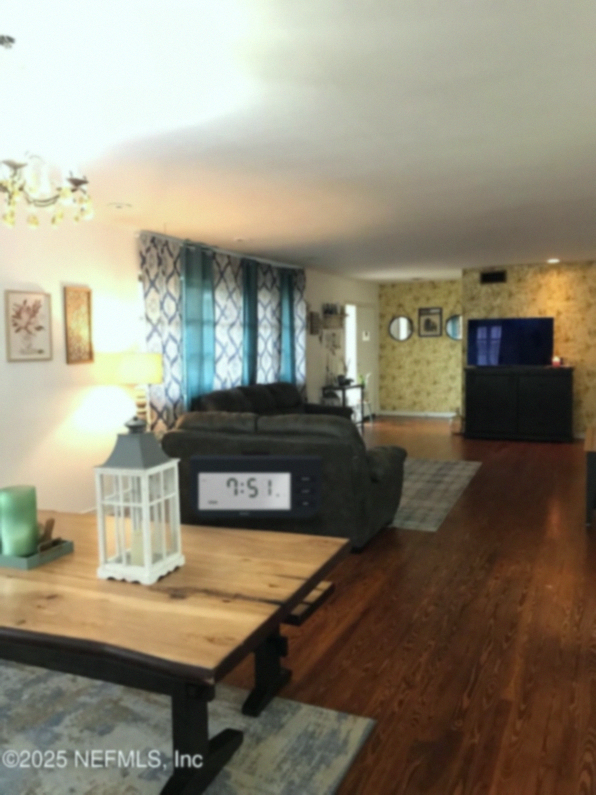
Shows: 7:51
